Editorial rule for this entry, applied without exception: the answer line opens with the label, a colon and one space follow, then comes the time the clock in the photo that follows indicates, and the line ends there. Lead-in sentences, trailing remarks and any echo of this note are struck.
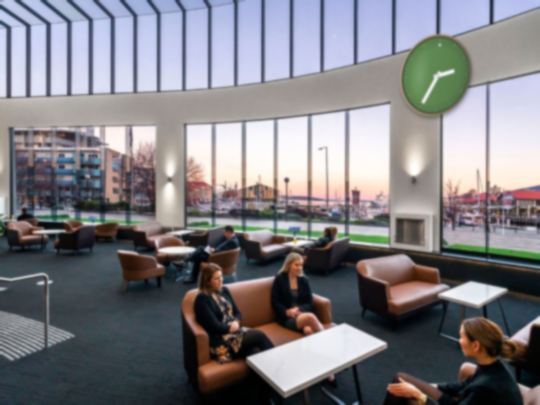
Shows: 2:35
